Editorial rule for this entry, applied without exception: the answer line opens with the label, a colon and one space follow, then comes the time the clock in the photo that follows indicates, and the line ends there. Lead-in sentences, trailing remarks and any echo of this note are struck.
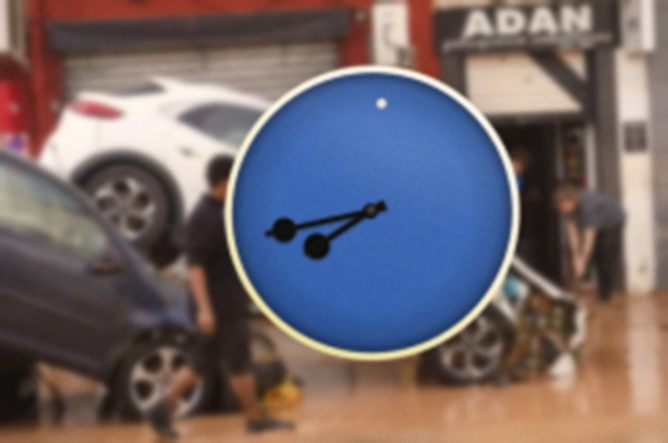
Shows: 7:42
